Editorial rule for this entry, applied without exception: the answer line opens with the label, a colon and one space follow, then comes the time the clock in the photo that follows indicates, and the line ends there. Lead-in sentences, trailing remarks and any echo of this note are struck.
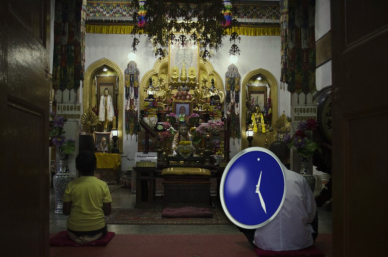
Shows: 12:26
